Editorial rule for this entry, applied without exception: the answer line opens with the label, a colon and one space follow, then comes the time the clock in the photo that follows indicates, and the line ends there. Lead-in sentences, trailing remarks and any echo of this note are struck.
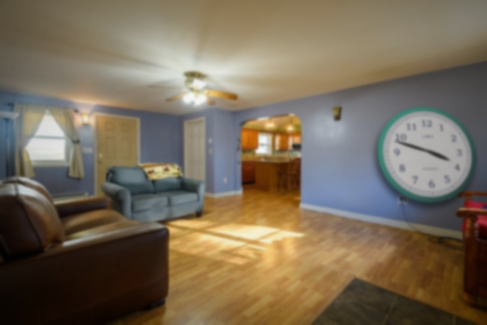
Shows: 3:48
